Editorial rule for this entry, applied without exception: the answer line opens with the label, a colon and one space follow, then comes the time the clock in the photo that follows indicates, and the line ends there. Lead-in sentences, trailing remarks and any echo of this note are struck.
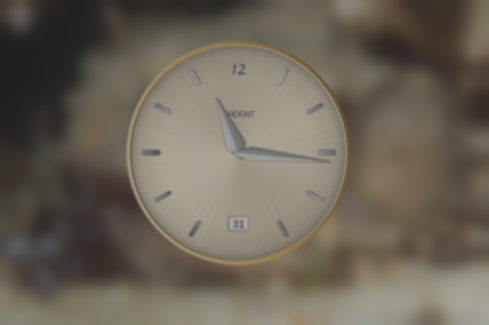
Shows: 11:16
